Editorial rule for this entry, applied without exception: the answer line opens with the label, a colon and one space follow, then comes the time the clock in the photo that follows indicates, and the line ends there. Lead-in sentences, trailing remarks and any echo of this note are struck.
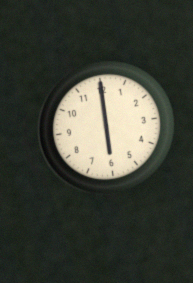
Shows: 6:00
